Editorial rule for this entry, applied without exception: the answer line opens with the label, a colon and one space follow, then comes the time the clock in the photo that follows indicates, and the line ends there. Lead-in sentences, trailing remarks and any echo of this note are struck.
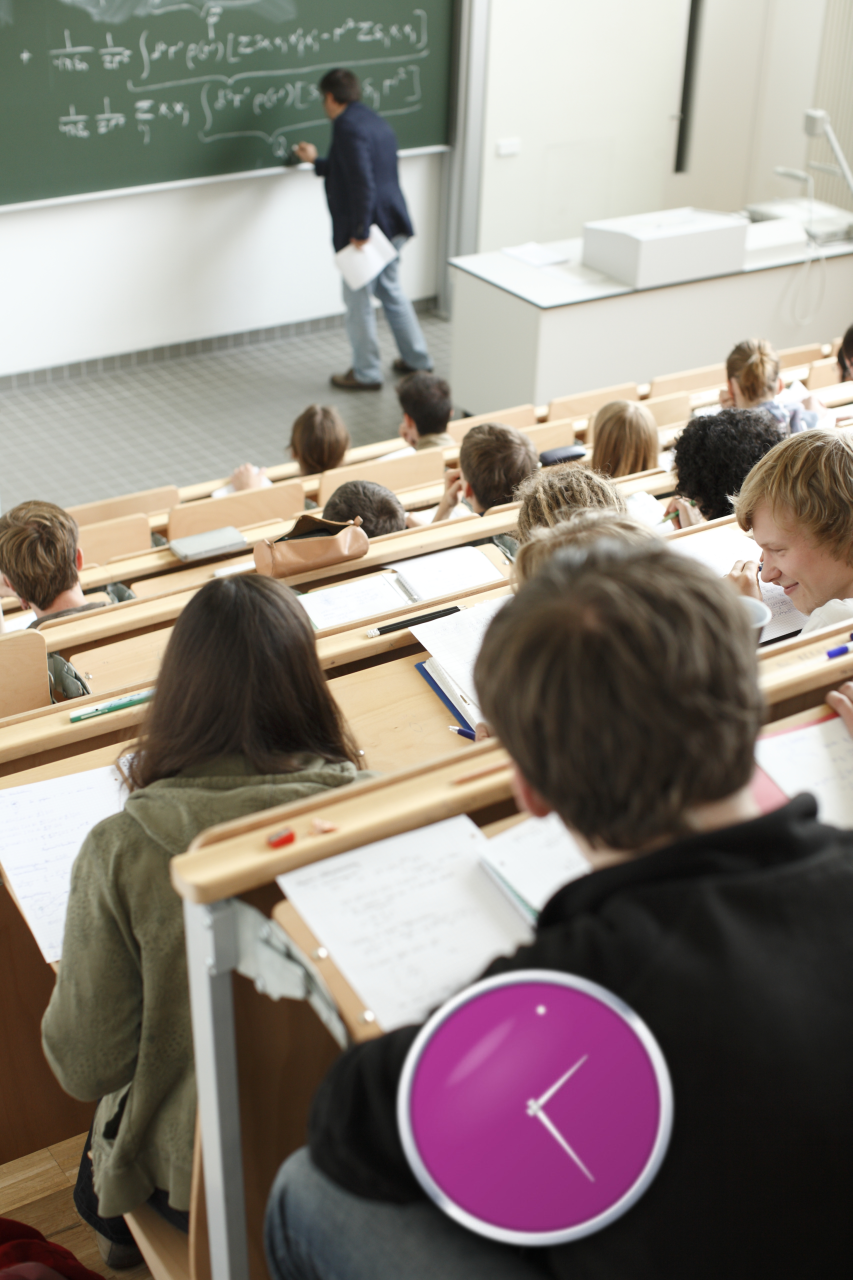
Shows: 1:23
